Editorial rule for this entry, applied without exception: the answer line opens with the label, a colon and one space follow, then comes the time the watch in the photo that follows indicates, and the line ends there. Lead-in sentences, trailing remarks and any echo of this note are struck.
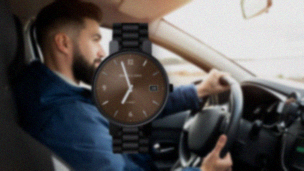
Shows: 6:57
